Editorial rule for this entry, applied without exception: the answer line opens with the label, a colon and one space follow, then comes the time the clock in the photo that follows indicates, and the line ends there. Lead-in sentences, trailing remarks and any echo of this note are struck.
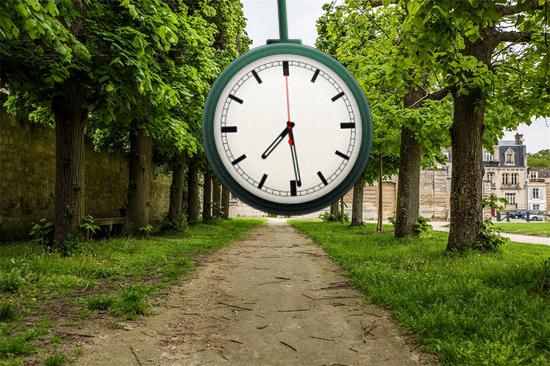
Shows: 7:29:00
